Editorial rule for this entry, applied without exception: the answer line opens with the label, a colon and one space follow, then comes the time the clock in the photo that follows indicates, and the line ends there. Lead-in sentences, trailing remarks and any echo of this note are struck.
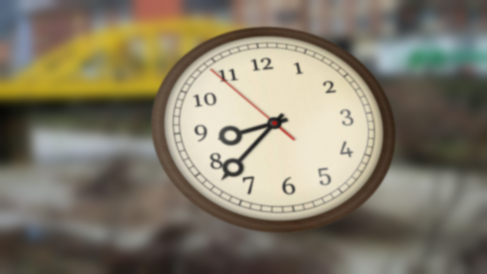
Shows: 8:37:54
